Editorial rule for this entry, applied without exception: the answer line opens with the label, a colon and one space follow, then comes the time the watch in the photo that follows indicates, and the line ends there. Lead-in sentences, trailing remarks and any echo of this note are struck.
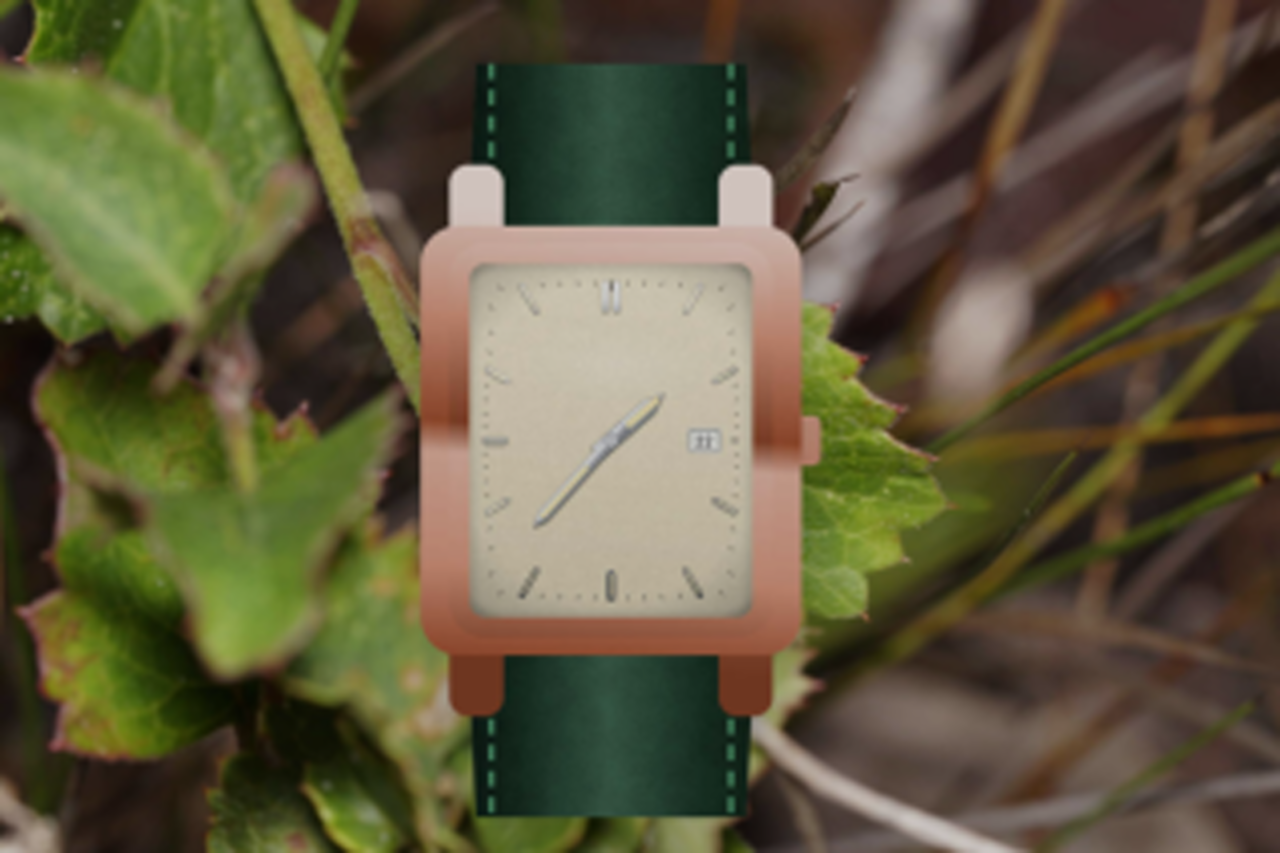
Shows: 1:37
